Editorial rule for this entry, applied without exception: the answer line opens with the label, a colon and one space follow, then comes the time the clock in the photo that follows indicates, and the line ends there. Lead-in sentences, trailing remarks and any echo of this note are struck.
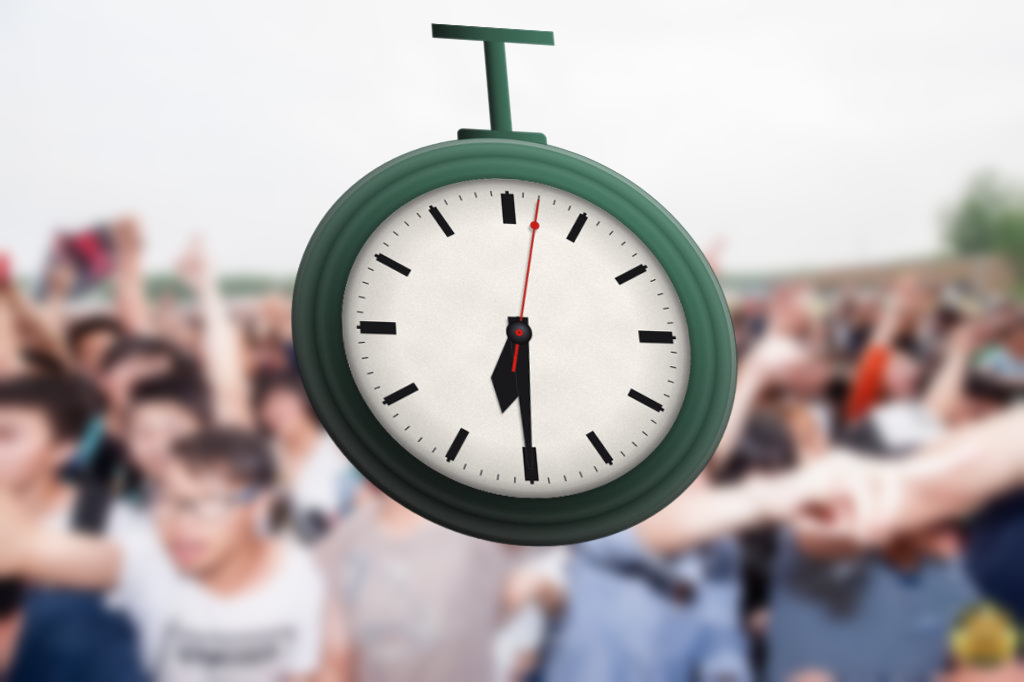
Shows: 6:30:02
